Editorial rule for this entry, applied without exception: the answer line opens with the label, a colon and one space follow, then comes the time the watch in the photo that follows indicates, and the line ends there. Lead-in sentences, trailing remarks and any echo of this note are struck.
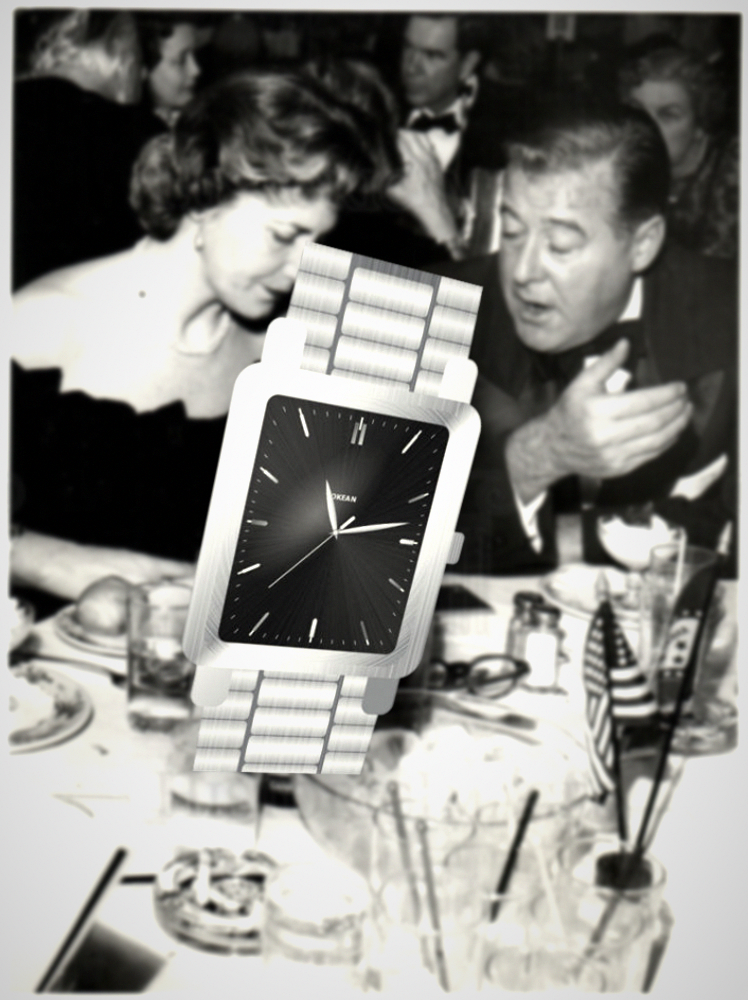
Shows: 11:12:37
